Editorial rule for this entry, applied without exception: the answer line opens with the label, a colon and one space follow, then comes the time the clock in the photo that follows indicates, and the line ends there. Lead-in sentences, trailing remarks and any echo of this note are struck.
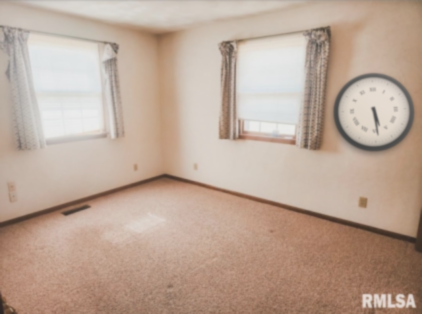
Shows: 5:29
